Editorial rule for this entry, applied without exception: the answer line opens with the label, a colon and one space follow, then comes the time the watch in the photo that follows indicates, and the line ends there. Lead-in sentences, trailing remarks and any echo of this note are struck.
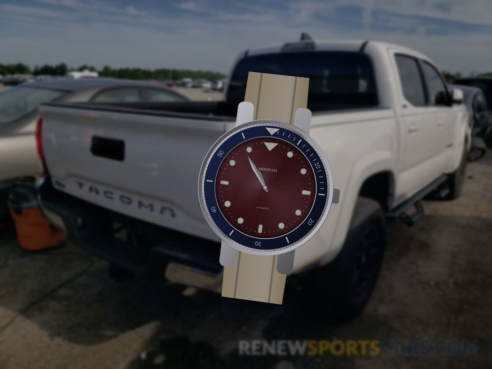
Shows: 10:54
